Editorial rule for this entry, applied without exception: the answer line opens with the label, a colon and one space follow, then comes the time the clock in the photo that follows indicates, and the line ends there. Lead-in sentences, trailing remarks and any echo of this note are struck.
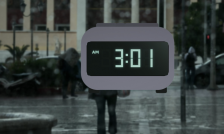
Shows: 3:01
